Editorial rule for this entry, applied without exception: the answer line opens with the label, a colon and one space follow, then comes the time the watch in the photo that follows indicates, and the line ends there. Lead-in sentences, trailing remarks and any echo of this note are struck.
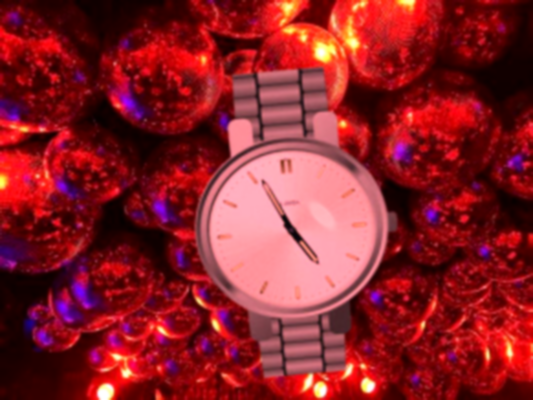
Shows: 4:56
